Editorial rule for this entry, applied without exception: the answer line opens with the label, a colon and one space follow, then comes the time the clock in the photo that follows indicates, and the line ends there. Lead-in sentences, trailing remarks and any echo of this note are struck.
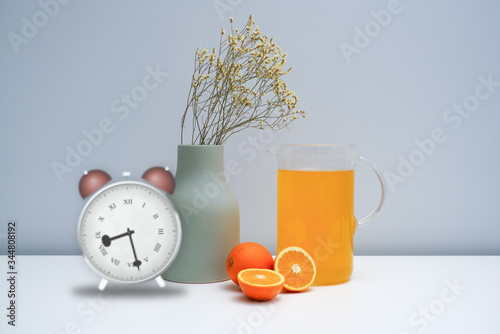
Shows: 8:28
